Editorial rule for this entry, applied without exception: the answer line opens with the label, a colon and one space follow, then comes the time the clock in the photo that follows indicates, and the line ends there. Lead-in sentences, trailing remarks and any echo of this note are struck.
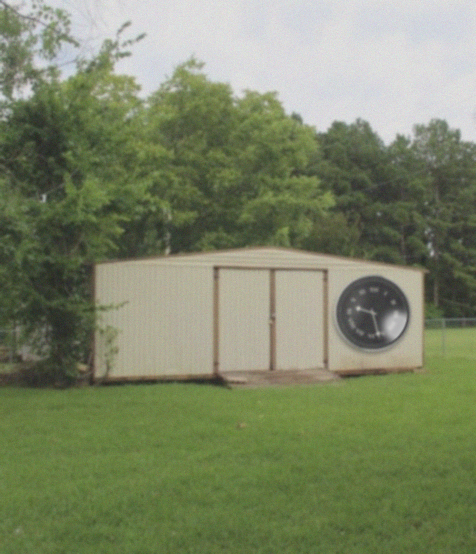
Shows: 9:27
